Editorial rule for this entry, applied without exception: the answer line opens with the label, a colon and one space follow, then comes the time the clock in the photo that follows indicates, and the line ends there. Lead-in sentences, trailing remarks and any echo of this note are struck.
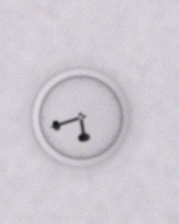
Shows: 5:42
